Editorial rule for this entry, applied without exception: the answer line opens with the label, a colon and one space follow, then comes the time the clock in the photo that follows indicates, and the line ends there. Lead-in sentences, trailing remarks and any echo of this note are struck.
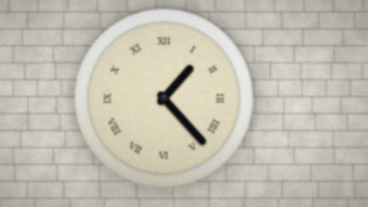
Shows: 1:23
